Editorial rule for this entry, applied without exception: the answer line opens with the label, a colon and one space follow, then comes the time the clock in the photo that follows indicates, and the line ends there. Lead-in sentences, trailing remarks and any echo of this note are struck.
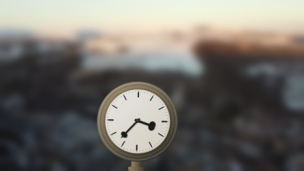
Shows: 3:37
